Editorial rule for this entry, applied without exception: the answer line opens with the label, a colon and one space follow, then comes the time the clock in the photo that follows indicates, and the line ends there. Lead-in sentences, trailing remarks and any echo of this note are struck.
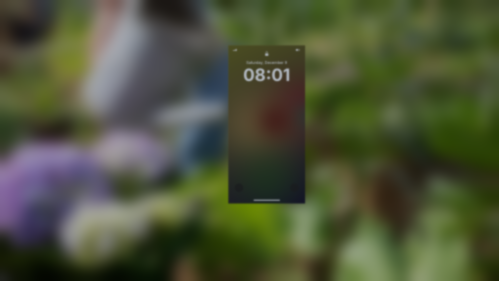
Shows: 8:01
